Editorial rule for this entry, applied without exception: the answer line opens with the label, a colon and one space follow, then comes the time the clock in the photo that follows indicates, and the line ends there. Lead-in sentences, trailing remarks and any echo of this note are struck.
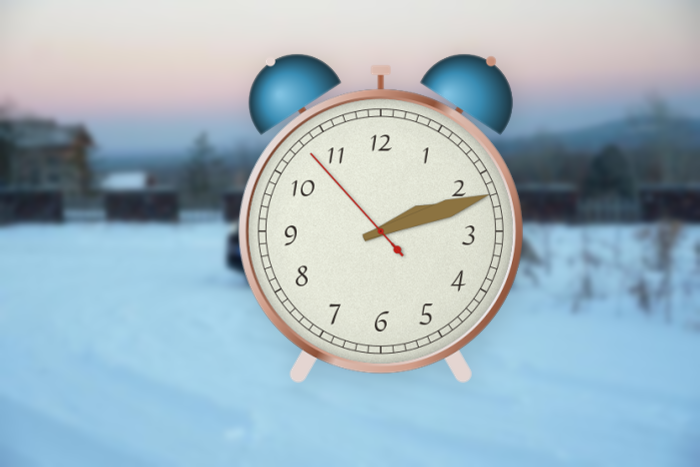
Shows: 2:11:53
